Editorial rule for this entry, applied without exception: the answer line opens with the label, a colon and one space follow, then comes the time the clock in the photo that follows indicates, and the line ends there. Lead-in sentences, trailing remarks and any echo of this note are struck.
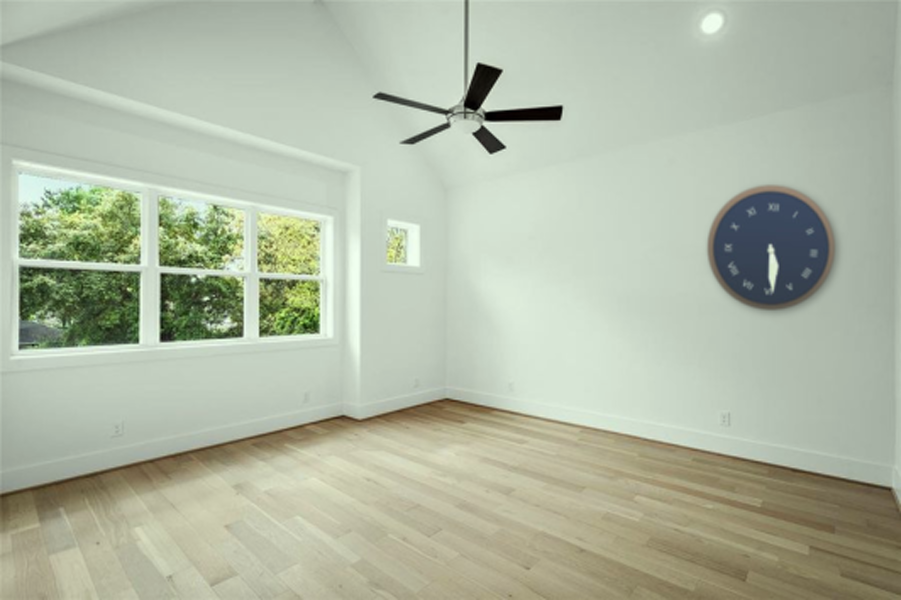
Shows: 5:29
